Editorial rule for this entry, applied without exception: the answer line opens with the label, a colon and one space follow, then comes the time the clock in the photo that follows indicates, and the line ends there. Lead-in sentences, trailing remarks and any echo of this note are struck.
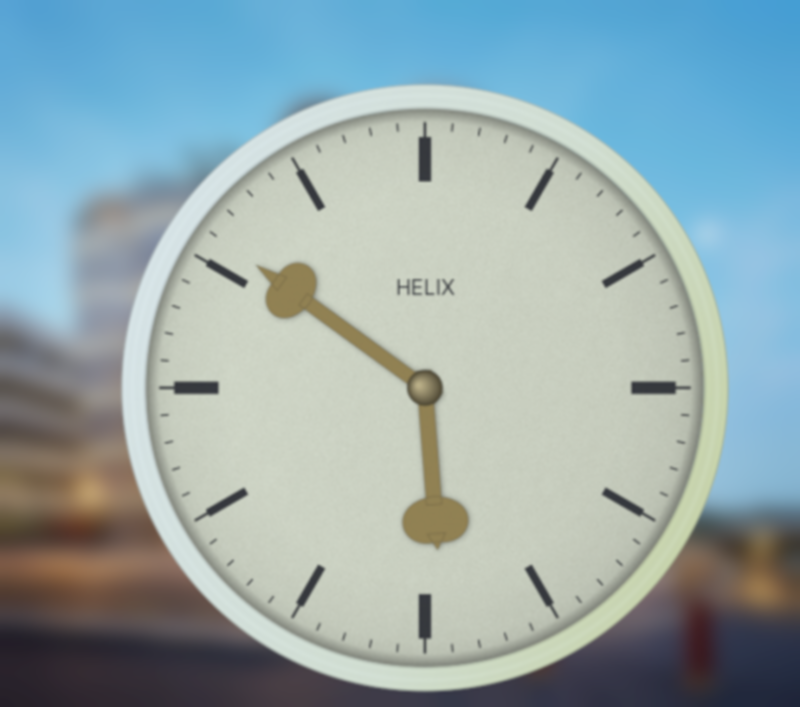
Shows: 5:51
